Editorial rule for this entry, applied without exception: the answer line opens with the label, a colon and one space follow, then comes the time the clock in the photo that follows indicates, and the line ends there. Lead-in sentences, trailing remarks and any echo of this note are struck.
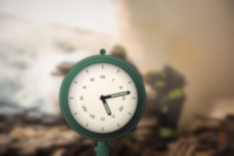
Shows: 5:13
